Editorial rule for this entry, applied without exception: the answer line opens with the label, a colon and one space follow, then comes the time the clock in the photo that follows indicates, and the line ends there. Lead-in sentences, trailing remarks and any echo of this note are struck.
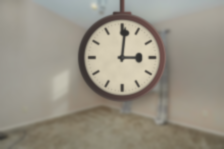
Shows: 3:01
